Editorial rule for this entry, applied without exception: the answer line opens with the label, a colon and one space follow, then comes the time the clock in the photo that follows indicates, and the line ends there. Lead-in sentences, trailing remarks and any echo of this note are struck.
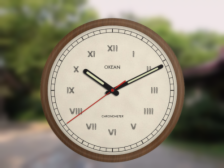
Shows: 10:10:39
